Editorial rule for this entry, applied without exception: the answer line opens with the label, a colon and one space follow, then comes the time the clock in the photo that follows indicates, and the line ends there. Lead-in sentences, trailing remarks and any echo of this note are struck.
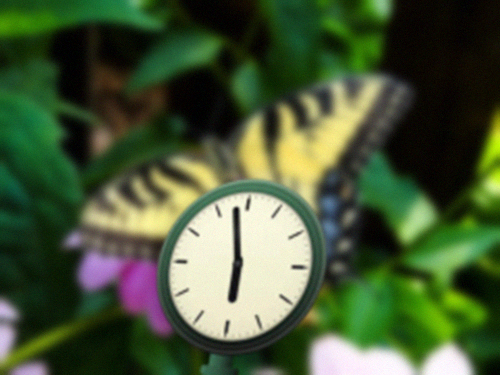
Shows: 5:58
